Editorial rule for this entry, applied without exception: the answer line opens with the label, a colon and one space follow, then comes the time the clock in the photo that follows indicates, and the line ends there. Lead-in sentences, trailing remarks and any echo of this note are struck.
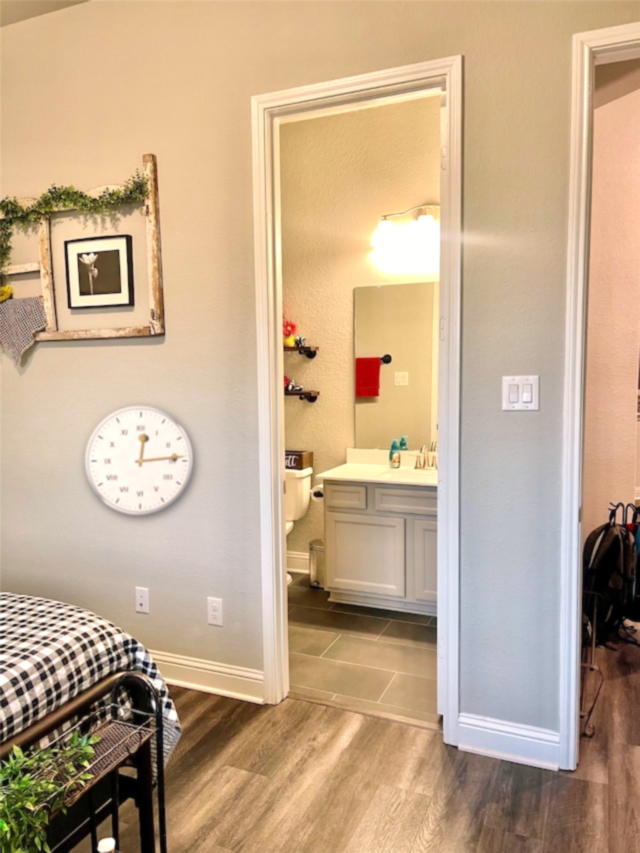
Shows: 12:14
